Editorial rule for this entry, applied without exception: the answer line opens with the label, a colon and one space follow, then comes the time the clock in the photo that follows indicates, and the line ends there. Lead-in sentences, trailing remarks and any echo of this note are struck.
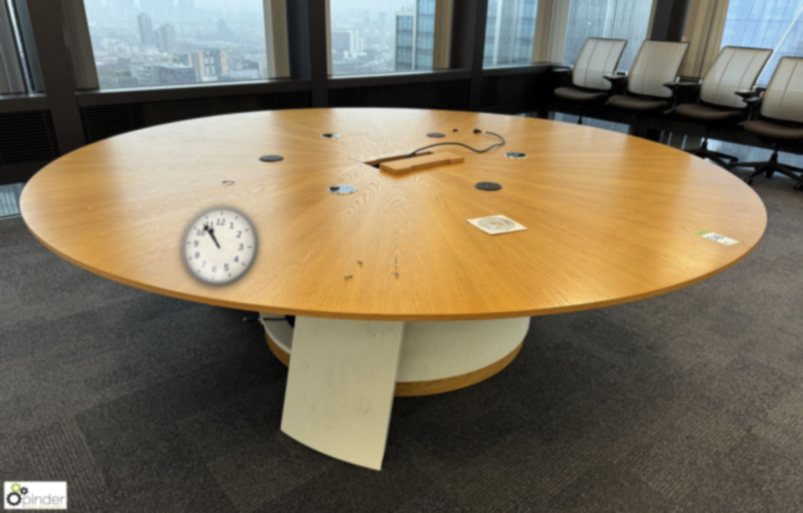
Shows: 10:53
